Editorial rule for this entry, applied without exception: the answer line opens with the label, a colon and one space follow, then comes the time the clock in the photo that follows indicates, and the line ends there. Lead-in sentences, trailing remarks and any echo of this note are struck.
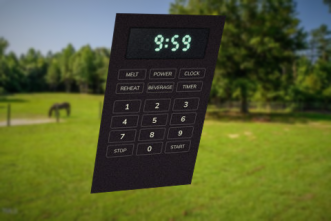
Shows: 9:59
